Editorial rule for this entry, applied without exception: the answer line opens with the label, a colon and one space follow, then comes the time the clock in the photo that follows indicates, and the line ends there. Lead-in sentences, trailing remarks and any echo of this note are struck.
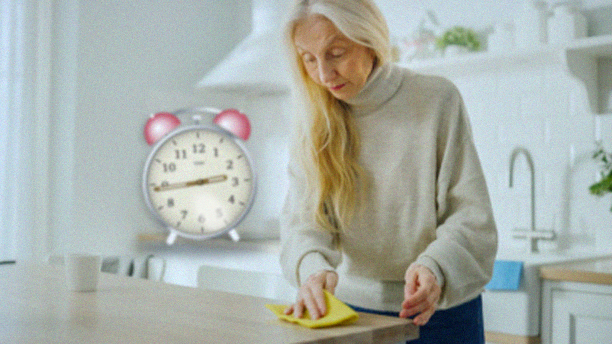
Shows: 2:44
